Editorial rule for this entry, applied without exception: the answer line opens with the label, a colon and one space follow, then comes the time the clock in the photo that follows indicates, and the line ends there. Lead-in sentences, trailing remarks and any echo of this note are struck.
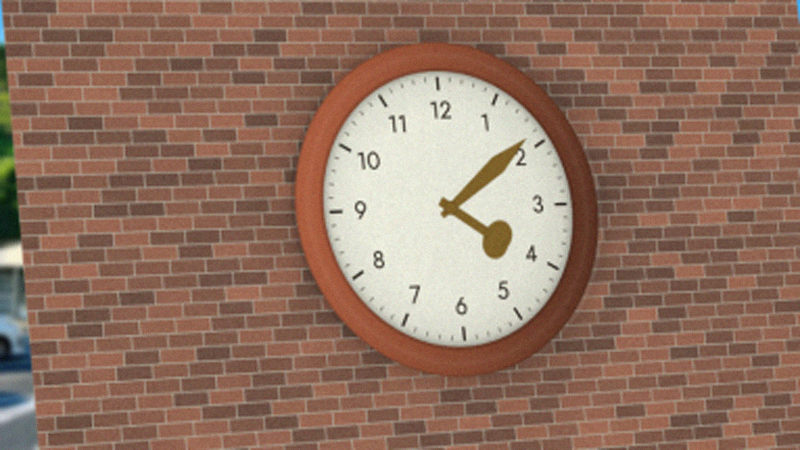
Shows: 4:09
